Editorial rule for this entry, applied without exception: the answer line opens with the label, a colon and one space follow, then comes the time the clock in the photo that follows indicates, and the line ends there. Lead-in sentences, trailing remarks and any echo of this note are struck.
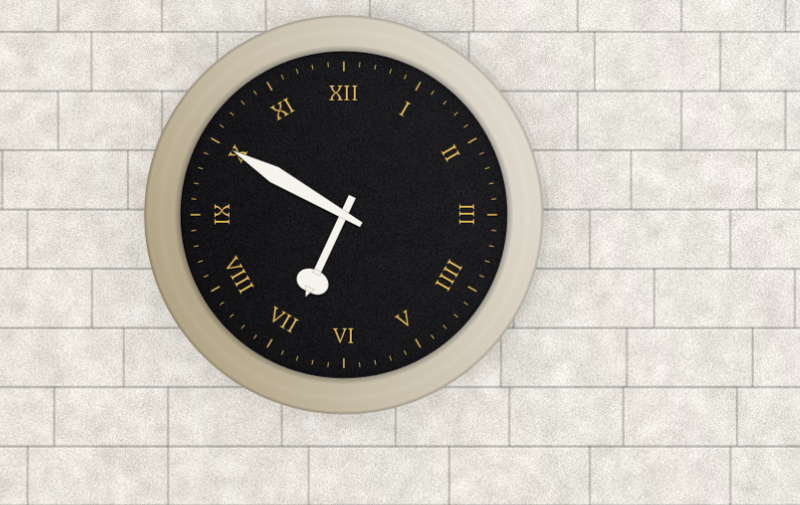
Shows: 6:50
